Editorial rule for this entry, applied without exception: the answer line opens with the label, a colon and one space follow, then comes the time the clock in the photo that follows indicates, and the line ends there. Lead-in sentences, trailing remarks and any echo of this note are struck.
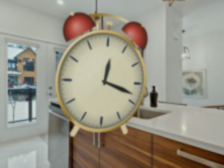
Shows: 12:18
